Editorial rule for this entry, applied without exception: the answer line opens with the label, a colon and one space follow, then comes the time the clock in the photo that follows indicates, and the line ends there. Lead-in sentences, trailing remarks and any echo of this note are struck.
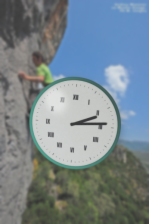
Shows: 2:14
